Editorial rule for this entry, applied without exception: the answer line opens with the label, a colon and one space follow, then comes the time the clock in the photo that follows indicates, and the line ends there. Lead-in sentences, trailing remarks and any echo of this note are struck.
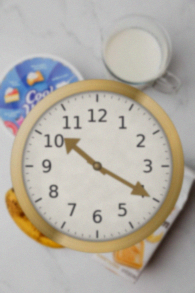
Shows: 10:20
